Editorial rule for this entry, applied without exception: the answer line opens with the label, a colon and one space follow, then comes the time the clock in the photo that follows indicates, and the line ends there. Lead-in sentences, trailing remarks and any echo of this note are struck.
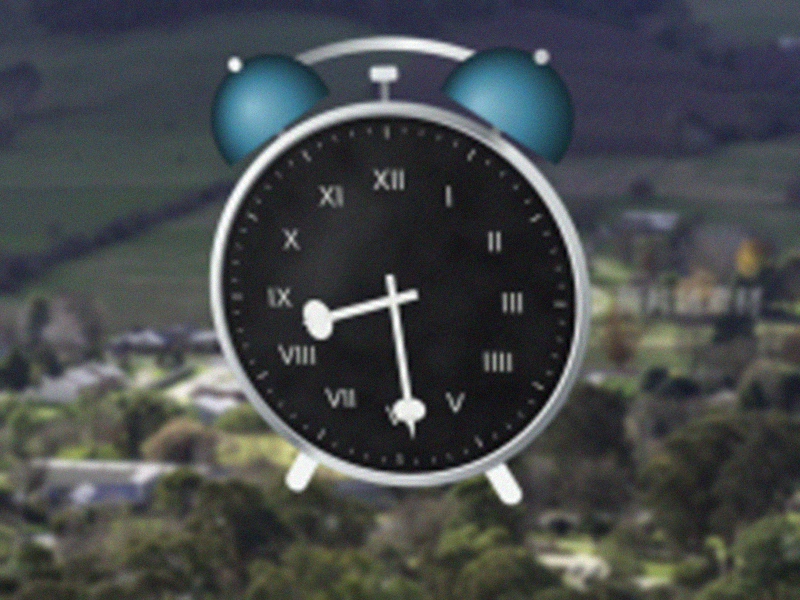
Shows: 8:29
